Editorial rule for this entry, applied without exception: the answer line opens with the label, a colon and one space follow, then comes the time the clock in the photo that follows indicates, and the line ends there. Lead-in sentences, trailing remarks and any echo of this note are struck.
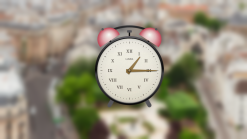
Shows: 1:15
